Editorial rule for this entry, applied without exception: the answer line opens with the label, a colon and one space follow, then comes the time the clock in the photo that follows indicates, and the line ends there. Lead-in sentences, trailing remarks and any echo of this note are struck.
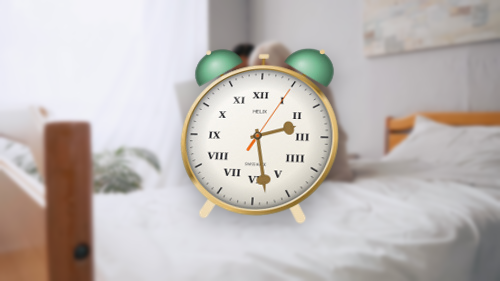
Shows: 2:28:05
